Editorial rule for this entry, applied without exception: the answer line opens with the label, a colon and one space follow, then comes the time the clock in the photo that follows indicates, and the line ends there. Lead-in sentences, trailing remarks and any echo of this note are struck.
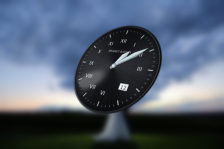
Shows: 1:09
